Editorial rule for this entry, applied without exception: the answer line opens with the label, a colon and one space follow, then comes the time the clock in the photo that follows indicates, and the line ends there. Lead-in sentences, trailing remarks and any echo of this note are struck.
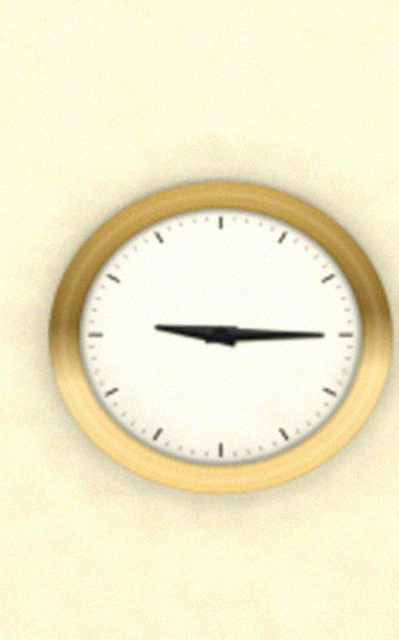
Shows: 9:15
